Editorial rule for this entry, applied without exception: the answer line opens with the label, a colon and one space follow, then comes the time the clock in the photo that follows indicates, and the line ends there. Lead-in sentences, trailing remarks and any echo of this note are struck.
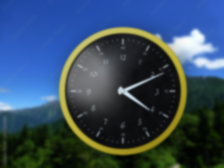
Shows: 4:11
